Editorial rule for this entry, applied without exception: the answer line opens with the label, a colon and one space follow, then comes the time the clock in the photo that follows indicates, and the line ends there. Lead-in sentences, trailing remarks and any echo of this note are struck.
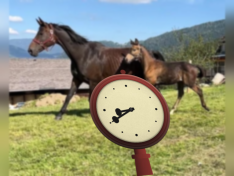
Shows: 8:40
